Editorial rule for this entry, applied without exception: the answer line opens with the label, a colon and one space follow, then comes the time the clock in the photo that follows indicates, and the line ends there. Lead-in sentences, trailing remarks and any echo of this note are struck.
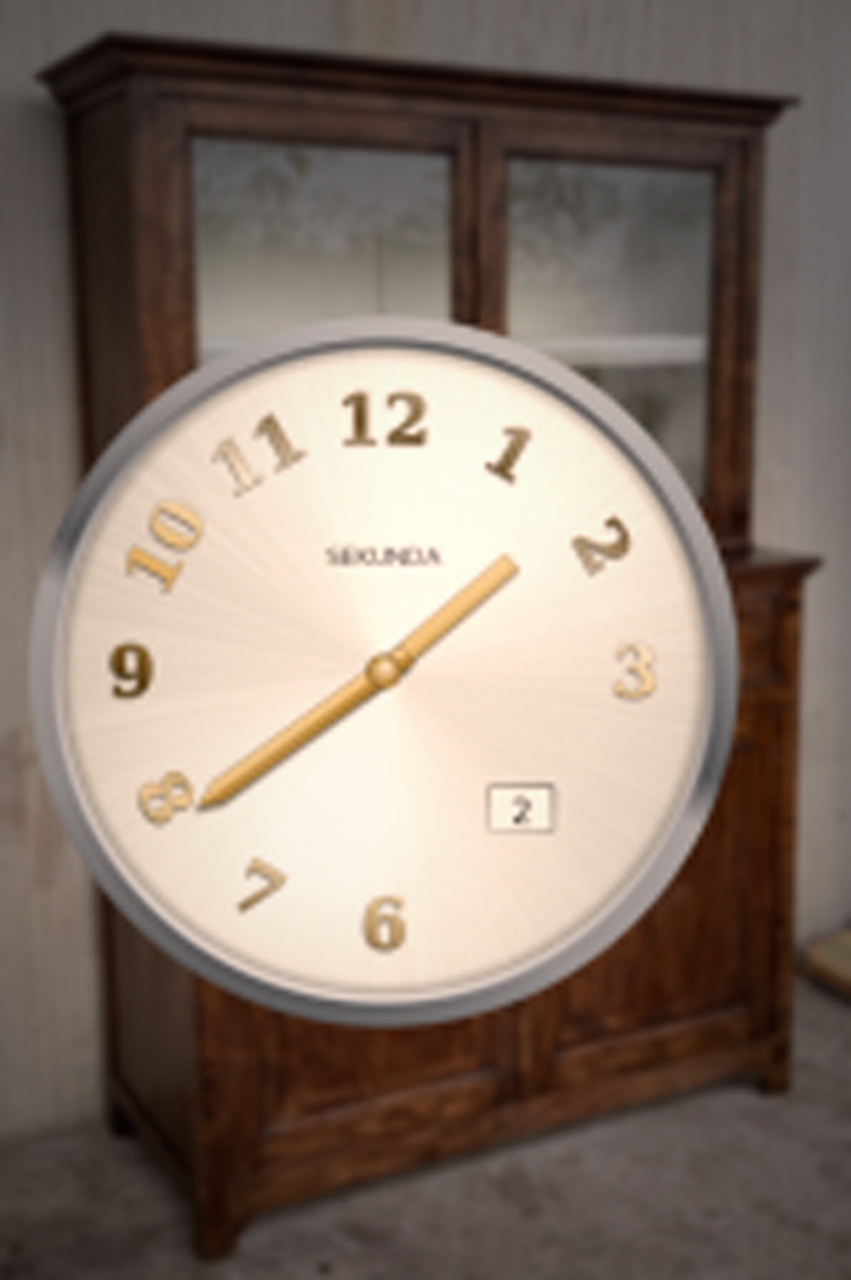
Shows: 1:39
